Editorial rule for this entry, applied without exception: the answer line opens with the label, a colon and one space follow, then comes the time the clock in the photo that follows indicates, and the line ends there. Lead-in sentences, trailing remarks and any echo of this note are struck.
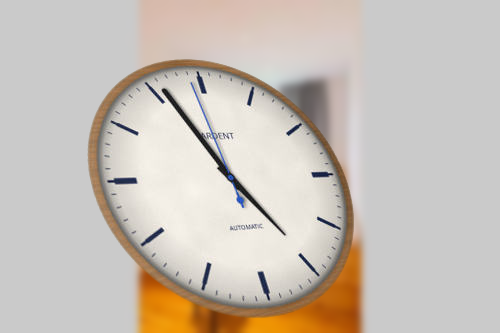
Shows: 4:55:59
